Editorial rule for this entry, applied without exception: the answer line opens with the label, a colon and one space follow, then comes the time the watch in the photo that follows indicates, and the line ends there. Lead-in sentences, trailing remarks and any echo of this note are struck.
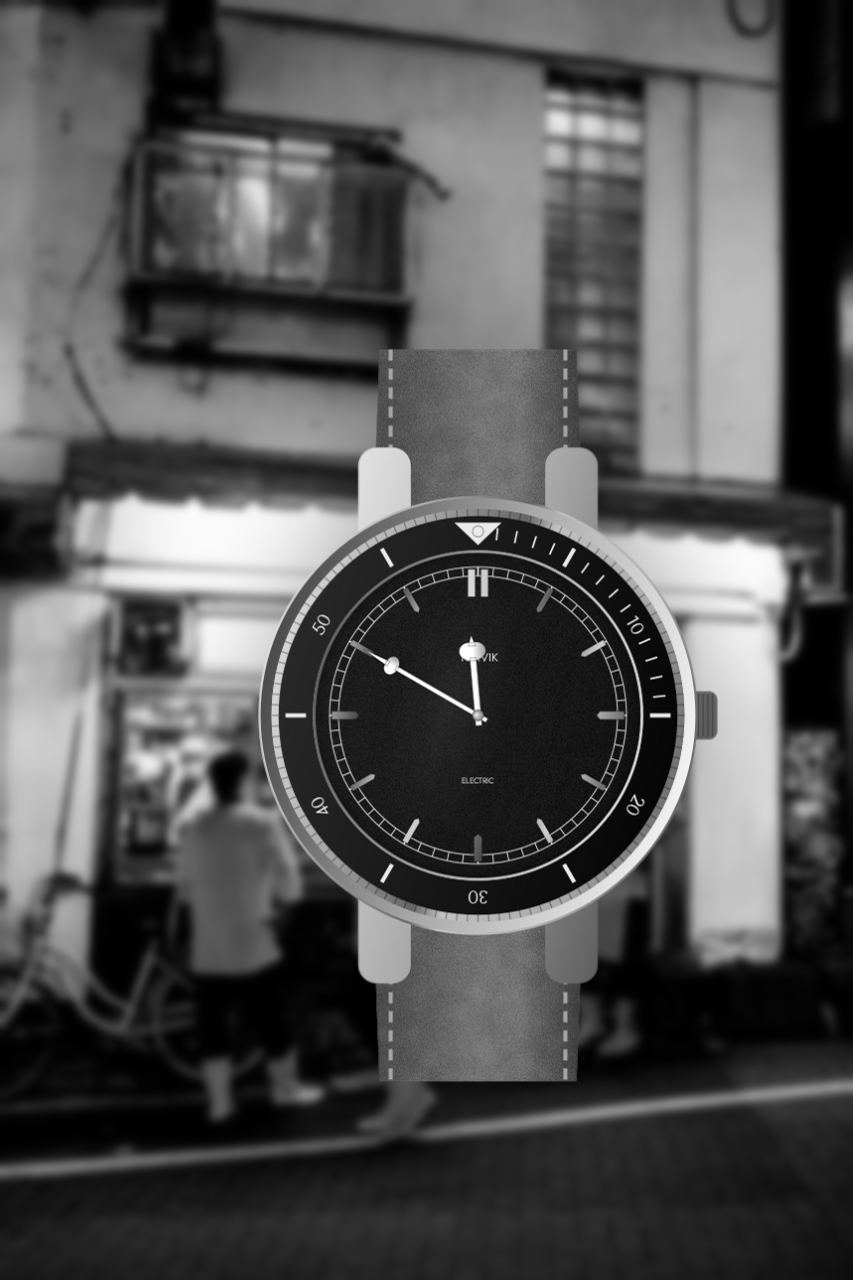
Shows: 11:50
